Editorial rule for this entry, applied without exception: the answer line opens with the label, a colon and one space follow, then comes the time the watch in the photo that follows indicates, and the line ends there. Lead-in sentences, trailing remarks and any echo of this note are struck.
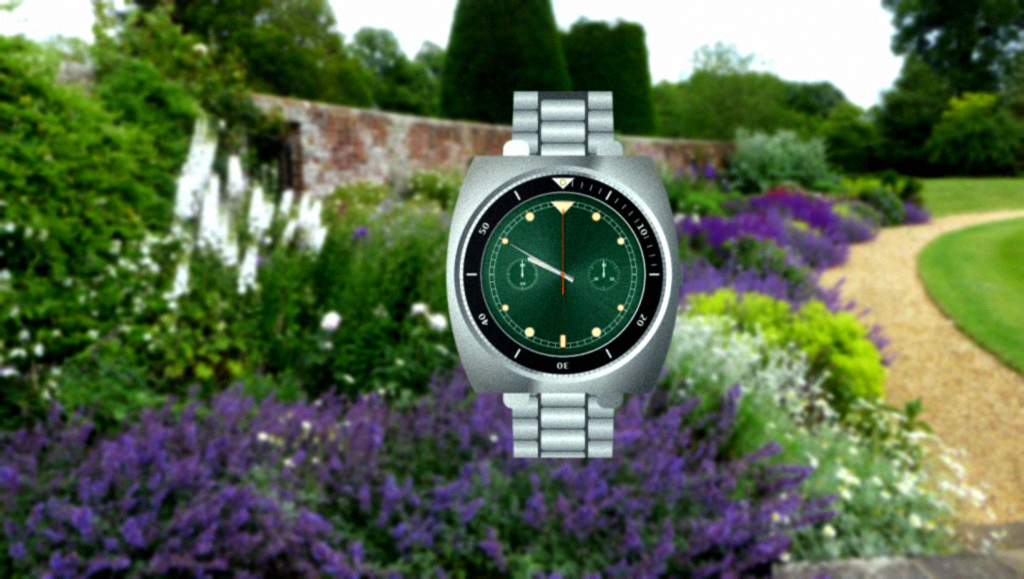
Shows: 9:50
